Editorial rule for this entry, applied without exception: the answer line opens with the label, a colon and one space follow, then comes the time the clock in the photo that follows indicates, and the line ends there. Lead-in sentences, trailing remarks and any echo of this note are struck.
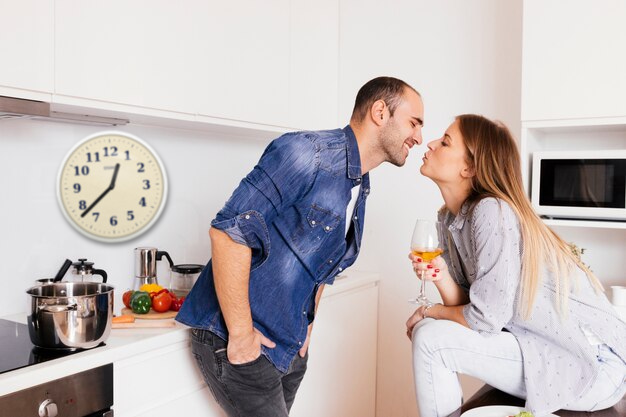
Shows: 12:38
